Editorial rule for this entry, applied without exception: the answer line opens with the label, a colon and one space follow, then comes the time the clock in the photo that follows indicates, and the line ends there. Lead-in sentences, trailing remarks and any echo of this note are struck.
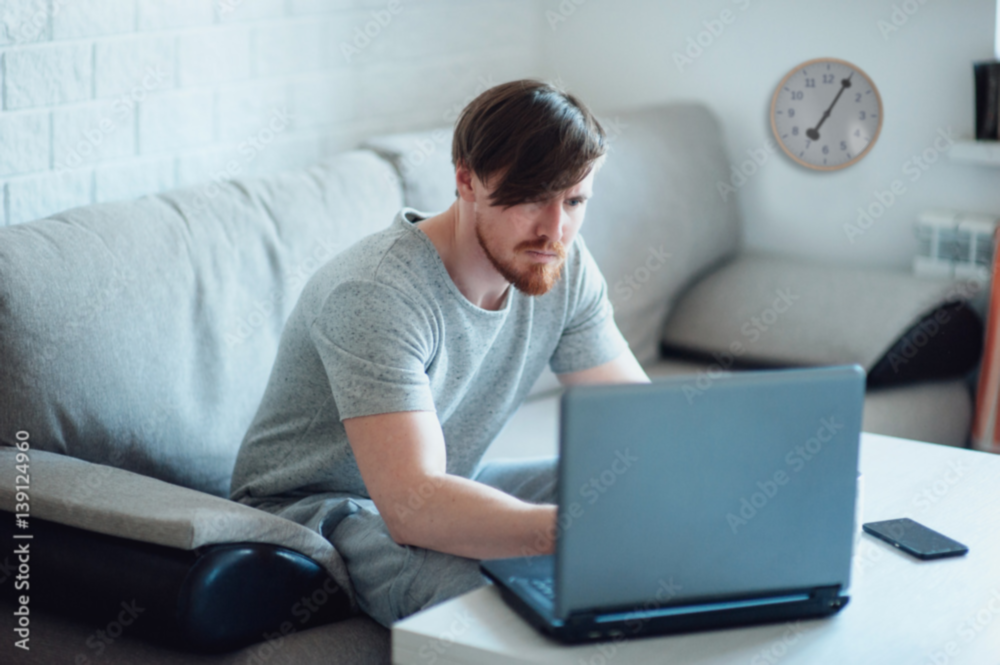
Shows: 7:05
